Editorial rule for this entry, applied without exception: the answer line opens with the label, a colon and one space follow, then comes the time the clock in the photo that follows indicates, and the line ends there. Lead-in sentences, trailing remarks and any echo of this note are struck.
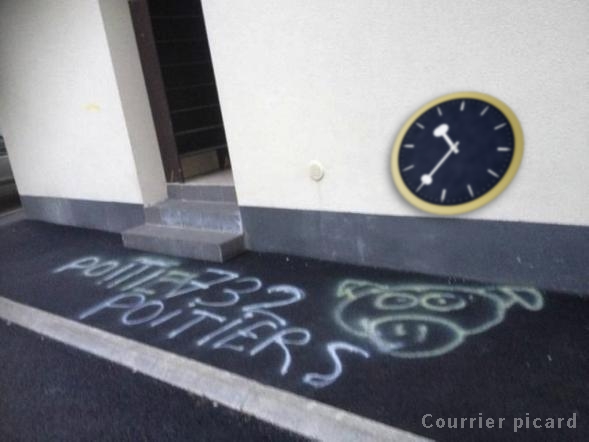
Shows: 10:35
